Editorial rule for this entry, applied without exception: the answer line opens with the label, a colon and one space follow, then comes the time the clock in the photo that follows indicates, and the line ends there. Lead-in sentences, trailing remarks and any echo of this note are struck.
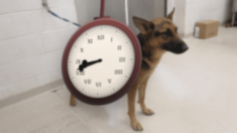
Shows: 8:42
